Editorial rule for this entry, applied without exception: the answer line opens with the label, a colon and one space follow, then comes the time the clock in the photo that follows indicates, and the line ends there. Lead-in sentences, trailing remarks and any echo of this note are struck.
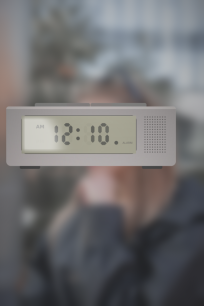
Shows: 12:10
